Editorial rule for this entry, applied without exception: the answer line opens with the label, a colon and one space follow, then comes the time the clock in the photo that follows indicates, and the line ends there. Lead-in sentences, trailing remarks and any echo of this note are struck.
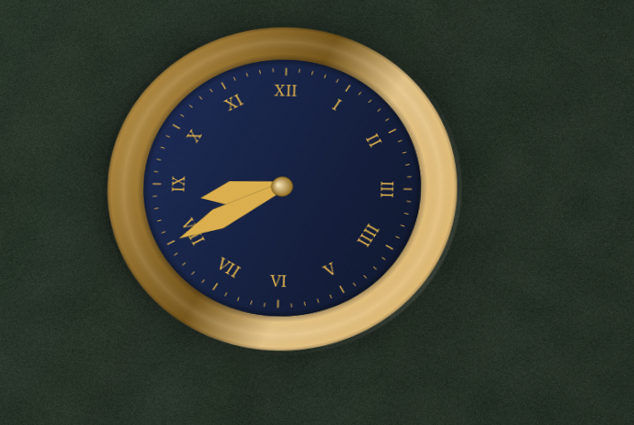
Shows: 8:40
